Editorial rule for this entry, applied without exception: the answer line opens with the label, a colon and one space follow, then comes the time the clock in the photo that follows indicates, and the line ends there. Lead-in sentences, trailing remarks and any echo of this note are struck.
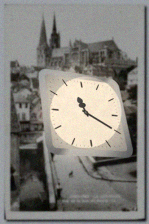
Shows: 11:20
